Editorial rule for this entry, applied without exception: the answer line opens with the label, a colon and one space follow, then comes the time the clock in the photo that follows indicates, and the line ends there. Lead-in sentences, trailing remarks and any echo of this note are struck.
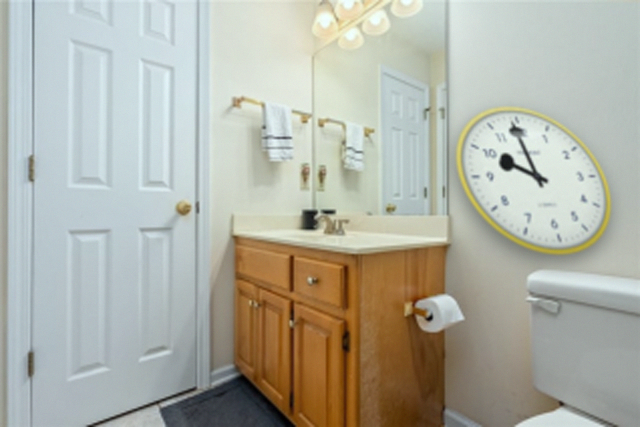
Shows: 9:59
